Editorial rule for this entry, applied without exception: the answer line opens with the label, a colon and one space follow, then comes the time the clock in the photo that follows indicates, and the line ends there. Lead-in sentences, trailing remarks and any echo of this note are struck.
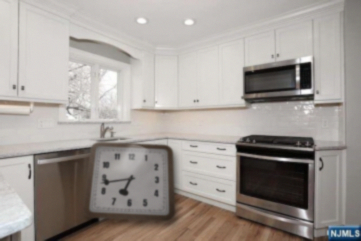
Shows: 6:43
